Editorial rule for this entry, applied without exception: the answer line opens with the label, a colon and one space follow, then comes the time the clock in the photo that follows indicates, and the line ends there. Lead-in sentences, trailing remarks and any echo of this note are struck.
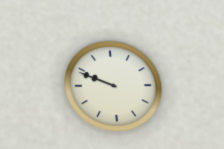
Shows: 9:49
